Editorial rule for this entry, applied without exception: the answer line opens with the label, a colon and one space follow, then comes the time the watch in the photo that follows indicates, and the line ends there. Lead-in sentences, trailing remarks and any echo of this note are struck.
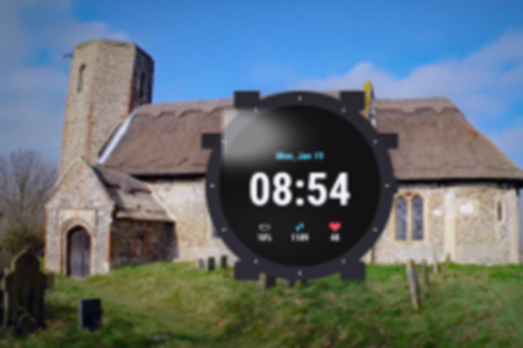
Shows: 8:54
